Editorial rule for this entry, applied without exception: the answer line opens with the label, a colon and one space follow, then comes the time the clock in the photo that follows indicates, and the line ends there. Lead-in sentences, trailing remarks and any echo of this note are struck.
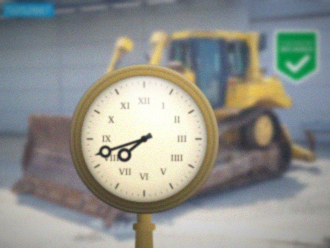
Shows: 7:42
